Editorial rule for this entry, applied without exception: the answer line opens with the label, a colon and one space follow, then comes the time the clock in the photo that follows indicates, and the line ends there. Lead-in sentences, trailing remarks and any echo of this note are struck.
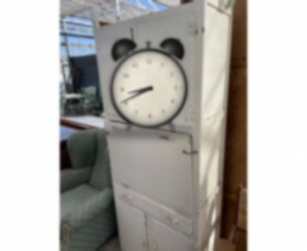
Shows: 8:41
